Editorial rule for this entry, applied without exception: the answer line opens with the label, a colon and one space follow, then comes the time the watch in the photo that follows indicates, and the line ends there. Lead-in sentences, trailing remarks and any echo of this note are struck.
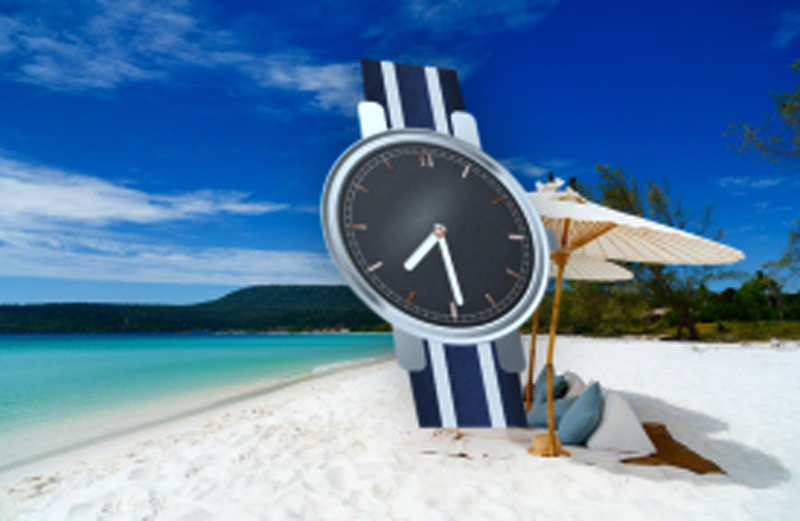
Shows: 7:29
